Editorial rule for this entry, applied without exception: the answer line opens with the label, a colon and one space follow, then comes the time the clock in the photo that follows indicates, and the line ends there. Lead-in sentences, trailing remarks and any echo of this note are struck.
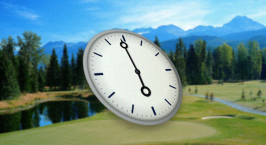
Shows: 5:59
